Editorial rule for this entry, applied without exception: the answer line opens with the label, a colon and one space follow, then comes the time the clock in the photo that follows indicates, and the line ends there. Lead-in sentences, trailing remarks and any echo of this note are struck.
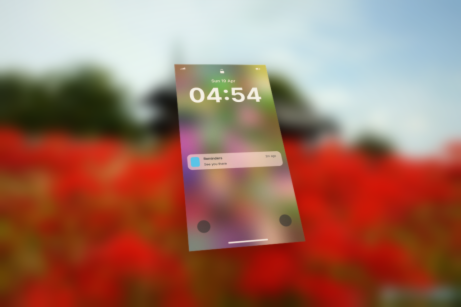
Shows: 4:54
